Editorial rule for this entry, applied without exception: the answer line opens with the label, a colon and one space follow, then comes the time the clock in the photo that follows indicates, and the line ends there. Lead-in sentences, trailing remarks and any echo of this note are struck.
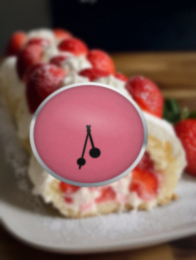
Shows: 5:32
